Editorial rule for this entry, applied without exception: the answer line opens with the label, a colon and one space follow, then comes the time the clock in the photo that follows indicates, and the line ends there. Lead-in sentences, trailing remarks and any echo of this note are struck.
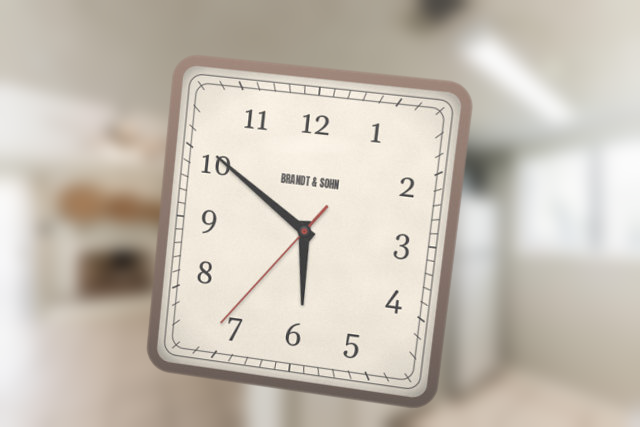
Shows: 5:50:36
